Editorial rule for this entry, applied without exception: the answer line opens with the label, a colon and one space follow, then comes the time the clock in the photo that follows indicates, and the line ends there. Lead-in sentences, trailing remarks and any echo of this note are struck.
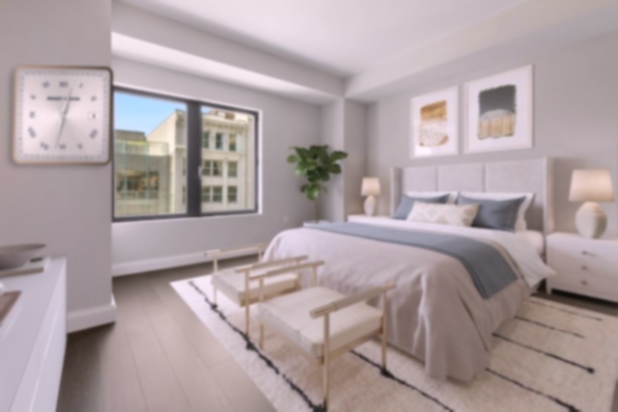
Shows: 12:32
